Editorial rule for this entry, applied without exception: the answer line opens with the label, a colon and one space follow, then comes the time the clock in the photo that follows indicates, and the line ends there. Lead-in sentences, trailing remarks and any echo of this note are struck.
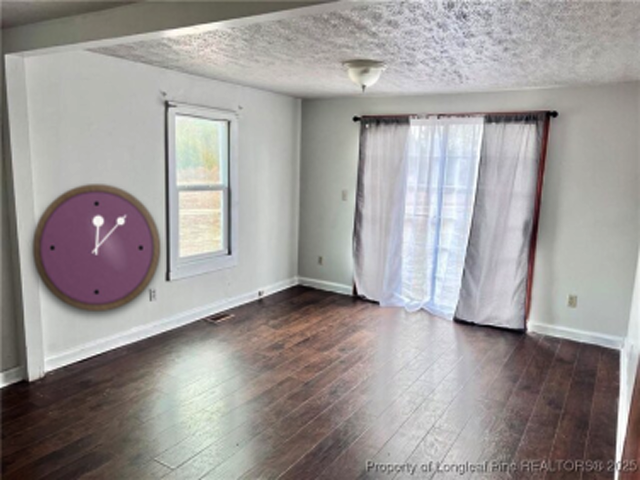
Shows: 12:07
